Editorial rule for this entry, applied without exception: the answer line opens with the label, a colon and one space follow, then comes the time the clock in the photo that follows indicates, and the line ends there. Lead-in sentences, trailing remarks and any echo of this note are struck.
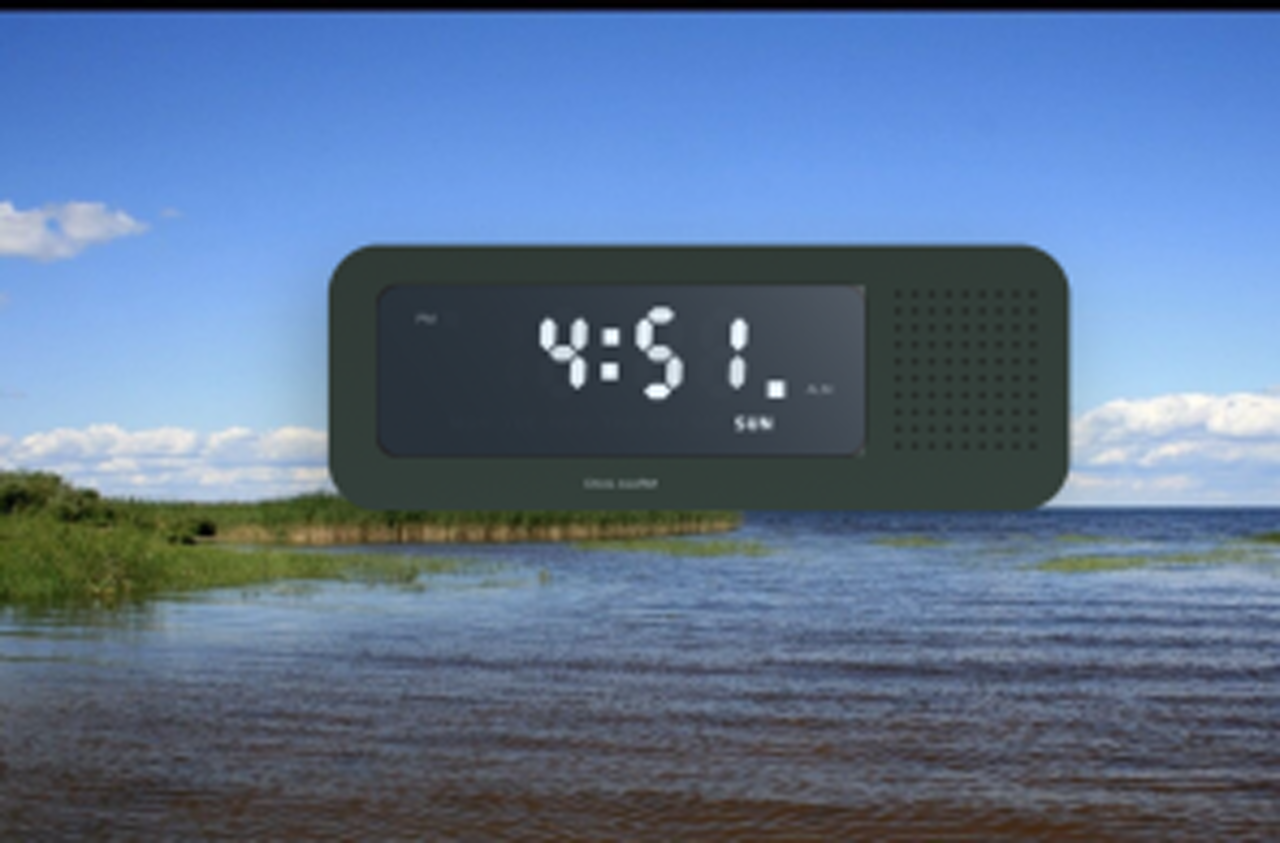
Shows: 4:51
